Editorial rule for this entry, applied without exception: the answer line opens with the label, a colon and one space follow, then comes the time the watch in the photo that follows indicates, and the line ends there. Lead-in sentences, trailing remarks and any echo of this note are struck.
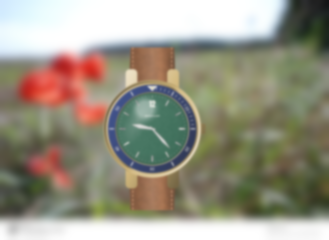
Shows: 9:23
